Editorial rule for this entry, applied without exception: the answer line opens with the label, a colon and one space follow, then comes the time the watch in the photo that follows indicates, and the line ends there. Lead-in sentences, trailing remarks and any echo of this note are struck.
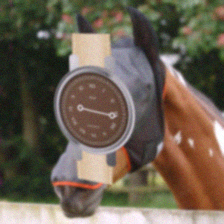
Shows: 9:16
